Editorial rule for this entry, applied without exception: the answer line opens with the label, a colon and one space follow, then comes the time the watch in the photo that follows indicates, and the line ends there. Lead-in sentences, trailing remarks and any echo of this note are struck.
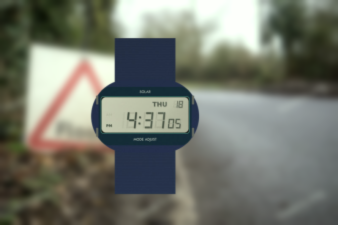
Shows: 4:37:05
